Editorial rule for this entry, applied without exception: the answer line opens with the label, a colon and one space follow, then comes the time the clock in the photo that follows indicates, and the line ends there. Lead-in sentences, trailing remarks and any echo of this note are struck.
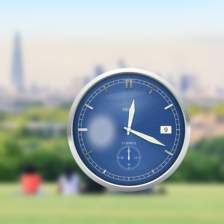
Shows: 12:19
